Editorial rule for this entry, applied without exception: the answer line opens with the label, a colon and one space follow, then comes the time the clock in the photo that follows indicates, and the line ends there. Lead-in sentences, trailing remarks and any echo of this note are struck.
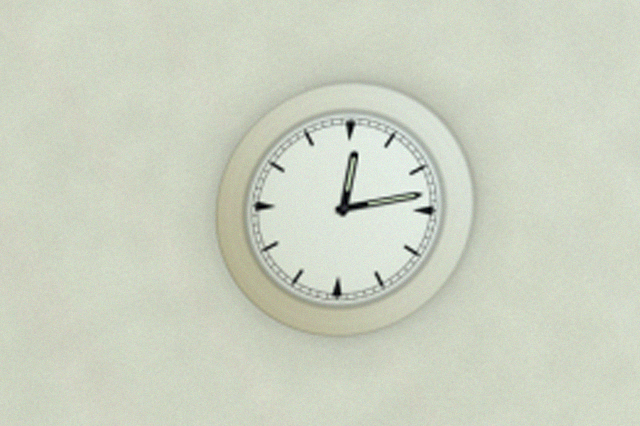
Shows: 12:13
